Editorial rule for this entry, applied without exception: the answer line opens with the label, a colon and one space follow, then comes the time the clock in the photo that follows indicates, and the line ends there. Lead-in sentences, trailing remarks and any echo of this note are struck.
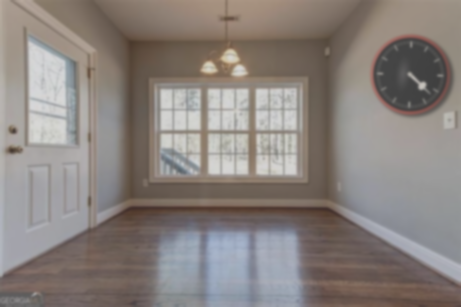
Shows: 4:22
